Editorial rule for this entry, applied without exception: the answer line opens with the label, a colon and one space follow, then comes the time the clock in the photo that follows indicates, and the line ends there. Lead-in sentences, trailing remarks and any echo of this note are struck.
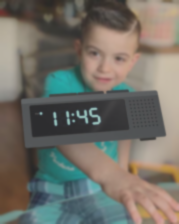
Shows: 11:45
